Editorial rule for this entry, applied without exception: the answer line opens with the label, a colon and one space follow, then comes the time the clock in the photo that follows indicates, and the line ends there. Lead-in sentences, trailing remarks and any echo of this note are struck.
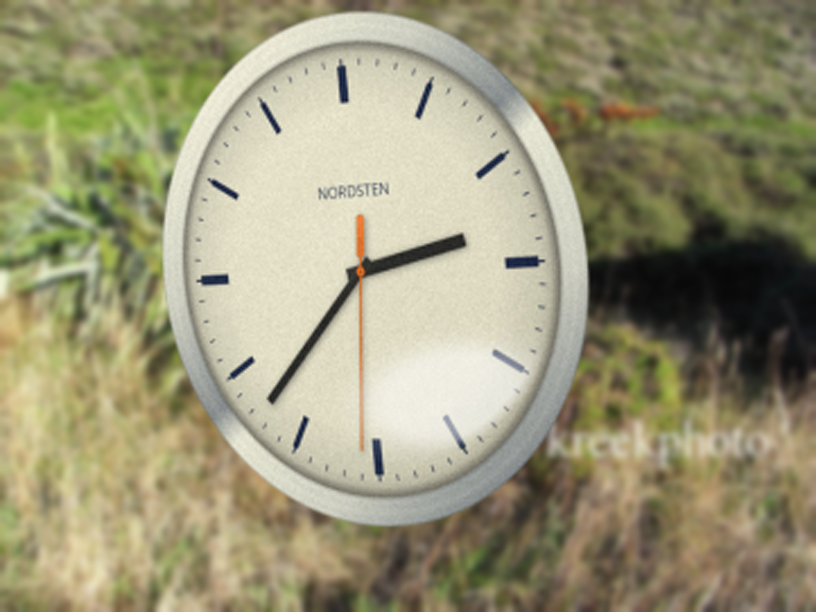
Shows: 2:37:31
